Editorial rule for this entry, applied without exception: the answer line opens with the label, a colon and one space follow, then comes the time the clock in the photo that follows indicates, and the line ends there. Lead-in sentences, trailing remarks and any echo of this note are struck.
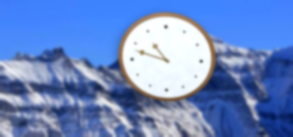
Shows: 10:48
